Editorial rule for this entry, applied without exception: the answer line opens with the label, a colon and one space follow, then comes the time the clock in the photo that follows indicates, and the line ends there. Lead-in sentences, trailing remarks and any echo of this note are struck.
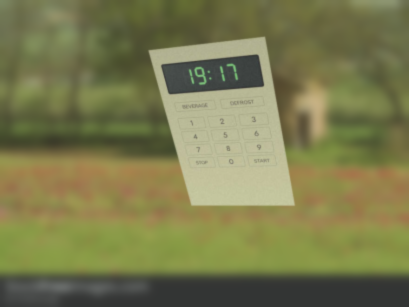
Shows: 19:17
